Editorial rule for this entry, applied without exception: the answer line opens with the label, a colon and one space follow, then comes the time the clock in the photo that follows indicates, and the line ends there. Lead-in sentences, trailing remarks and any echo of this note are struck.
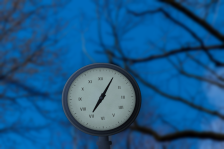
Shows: 7:05
